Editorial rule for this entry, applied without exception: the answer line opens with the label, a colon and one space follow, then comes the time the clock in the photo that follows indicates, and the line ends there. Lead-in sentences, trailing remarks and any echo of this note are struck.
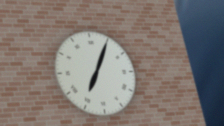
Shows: 7:05
